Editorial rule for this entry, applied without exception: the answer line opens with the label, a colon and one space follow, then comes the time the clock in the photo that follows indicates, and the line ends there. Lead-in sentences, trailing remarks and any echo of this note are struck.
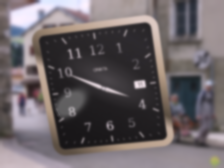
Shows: 3:50
